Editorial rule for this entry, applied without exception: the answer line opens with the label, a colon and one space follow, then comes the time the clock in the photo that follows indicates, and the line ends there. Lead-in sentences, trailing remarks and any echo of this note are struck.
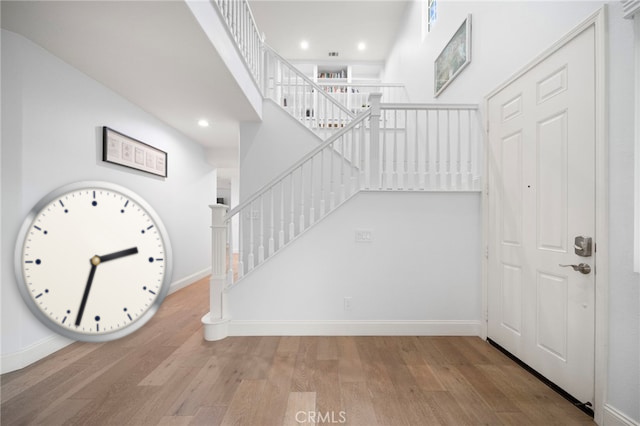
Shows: 2:33
